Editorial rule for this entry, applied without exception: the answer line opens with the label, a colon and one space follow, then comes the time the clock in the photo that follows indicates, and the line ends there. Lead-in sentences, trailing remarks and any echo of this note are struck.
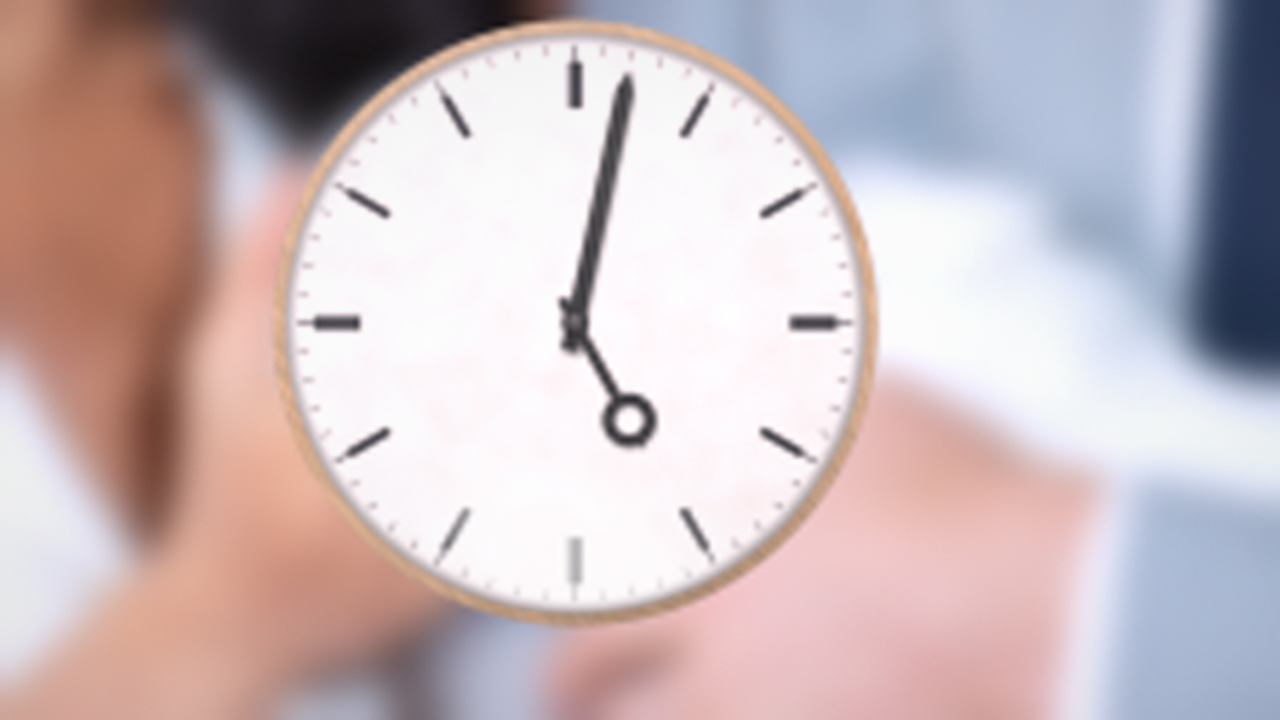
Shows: 5:02
